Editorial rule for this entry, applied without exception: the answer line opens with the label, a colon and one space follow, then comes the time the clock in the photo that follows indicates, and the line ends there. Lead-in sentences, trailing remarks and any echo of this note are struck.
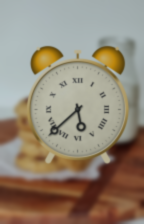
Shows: 5:38
